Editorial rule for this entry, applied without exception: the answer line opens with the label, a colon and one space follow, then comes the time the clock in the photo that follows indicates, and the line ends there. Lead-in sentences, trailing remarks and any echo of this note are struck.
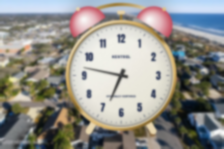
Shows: 6:47
